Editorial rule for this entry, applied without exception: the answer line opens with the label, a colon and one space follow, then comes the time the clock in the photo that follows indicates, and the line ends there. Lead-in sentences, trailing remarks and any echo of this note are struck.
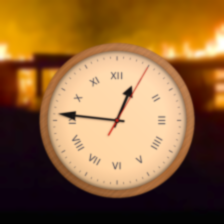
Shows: 12:46:05
